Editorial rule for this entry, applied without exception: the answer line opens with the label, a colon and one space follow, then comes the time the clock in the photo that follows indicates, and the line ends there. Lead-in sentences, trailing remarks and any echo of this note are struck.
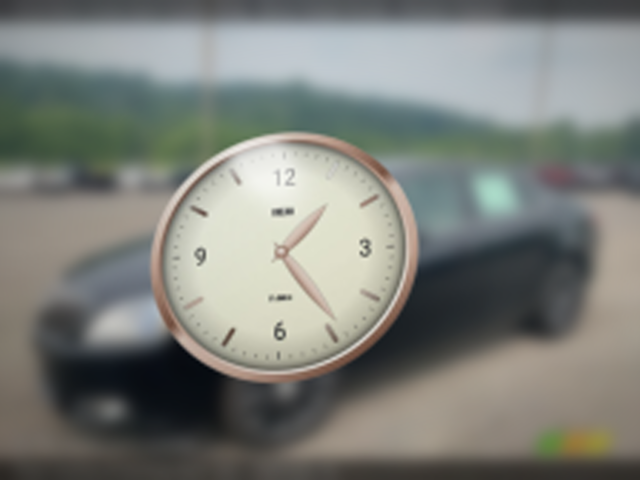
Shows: 1:24
